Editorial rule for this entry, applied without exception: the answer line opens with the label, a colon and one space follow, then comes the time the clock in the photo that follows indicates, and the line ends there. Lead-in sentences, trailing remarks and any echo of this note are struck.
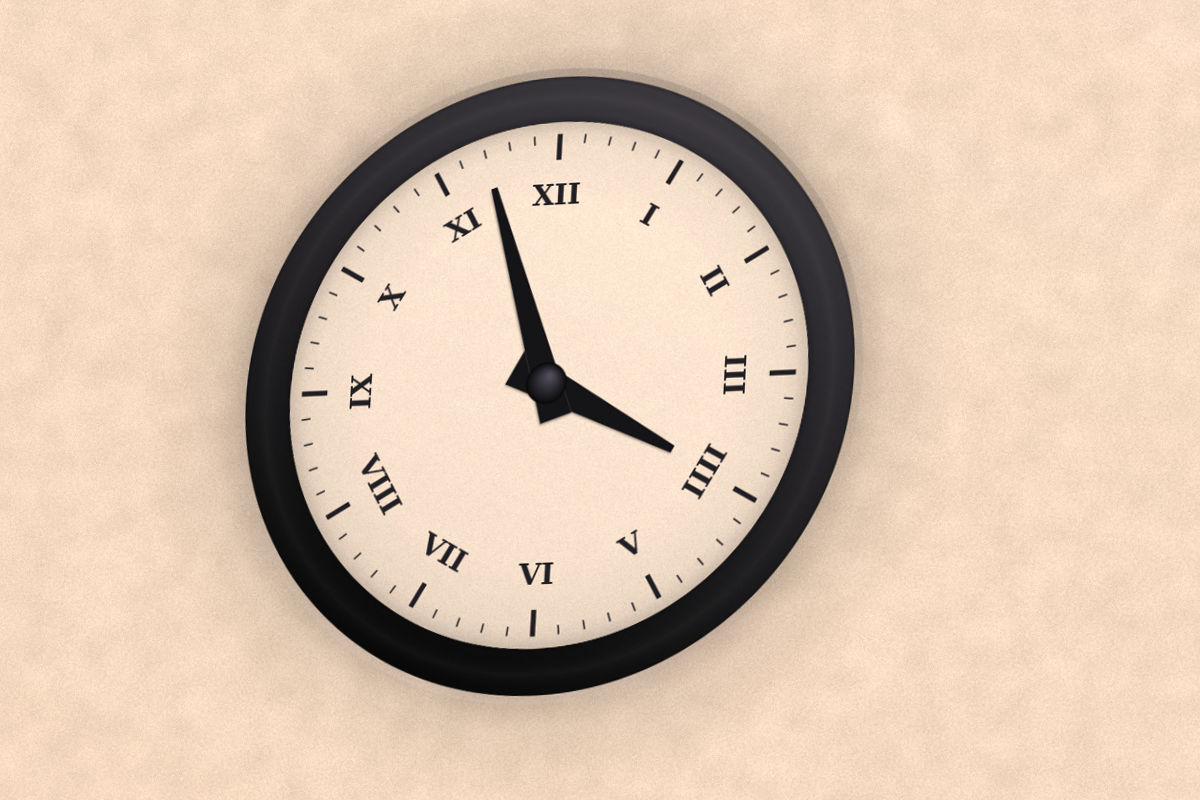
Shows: 3:57
